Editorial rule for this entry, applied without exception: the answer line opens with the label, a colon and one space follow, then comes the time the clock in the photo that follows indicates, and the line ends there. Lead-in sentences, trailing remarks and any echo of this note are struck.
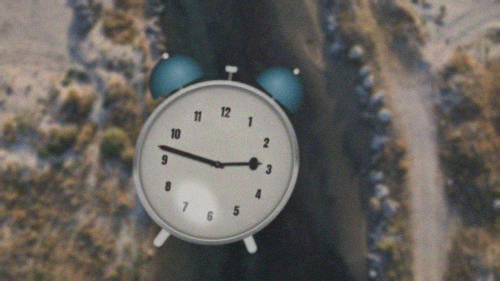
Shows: 2:47
